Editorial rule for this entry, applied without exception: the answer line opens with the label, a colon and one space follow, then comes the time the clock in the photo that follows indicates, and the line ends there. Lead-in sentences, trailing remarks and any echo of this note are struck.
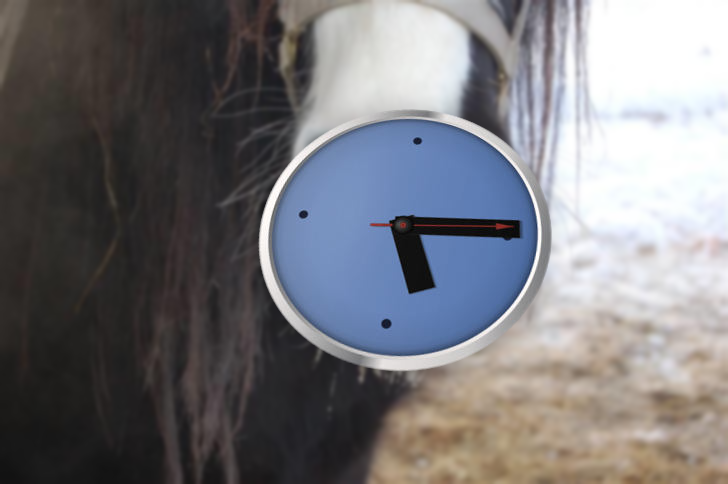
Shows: 5:14:14
